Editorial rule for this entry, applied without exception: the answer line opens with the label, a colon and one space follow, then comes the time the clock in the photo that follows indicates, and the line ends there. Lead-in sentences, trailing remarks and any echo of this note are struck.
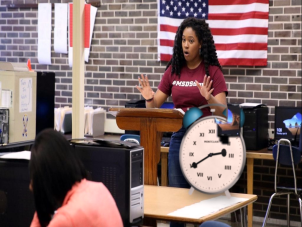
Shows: 2:40
